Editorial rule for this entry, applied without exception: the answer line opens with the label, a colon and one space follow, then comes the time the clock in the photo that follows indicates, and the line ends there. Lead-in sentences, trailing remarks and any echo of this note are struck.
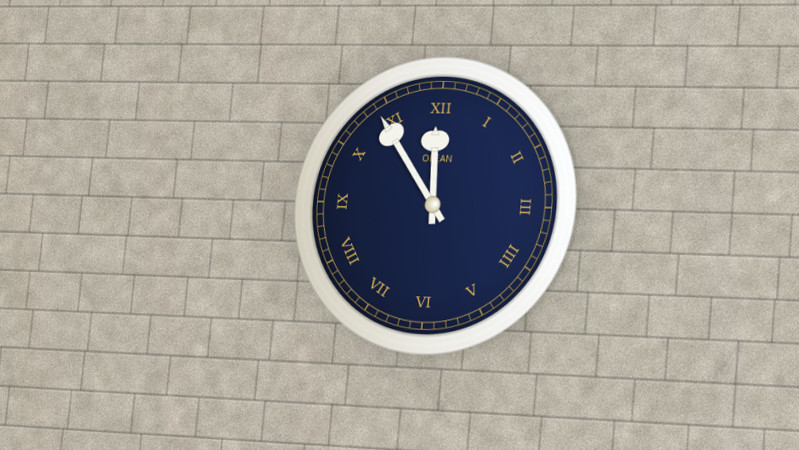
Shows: 11:54
